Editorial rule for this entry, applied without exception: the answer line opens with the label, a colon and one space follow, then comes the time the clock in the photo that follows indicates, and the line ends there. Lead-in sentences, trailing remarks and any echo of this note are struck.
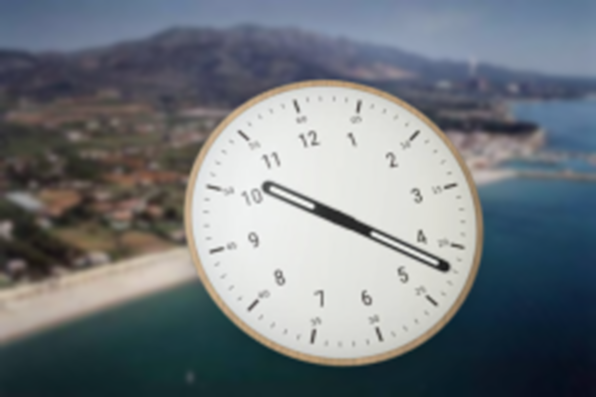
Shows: 10:22
